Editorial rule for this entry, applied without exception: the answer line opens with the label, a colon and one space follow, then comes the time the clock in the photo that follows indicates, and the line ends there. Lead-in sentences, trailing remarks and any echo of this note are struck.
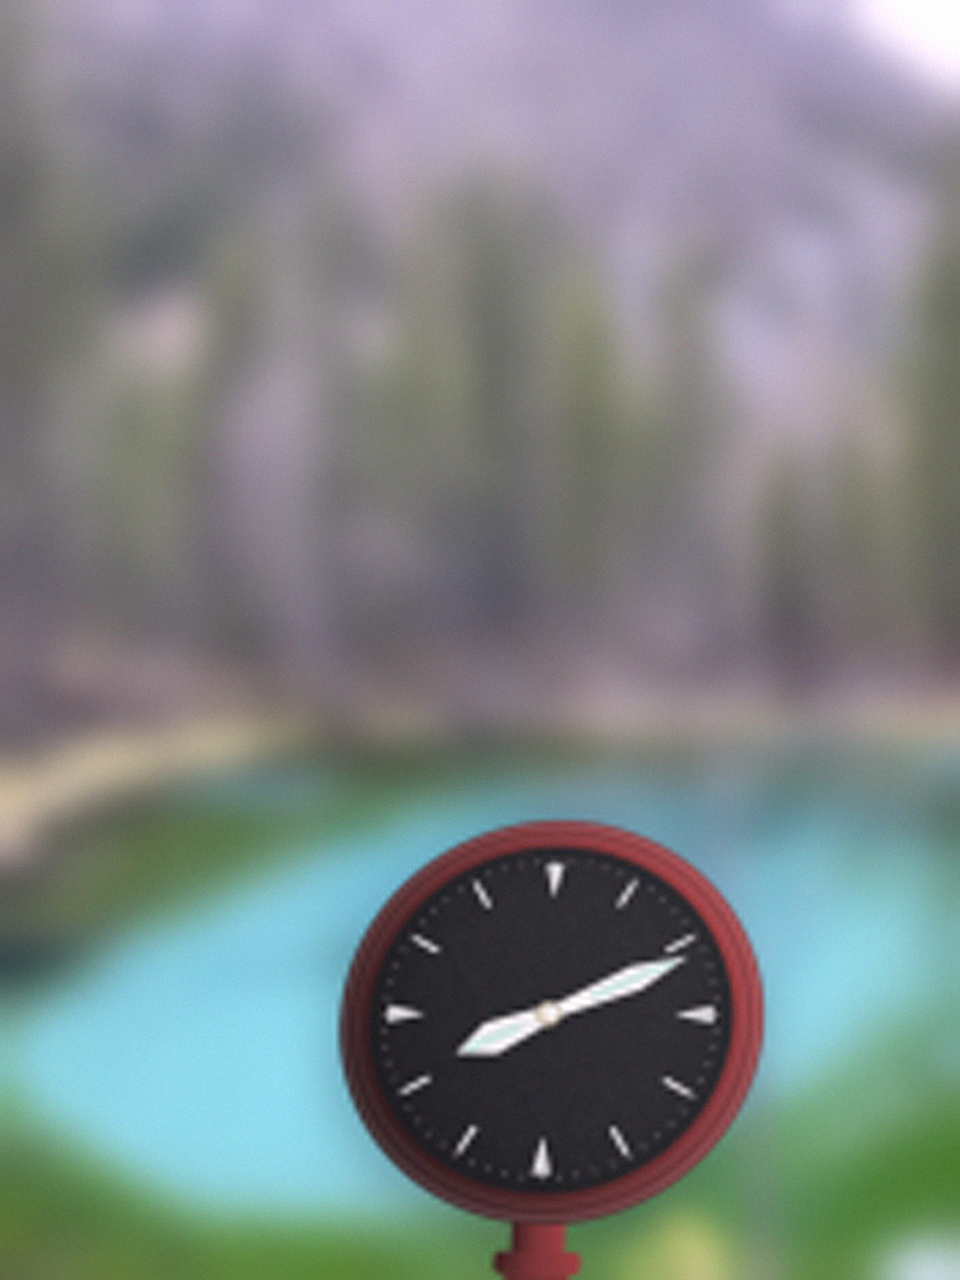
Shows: 8:11
